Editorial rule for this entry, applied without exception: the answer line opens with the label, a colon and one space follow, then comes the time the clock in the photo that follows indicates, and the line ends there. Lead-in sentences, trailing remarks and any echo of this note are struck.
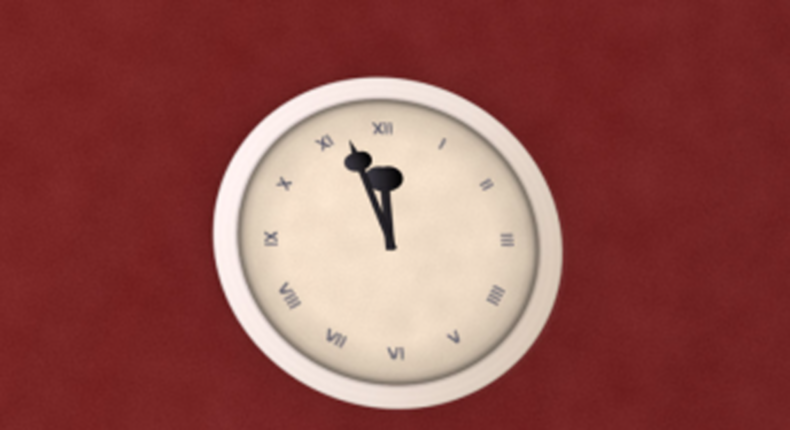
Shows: 11:57
